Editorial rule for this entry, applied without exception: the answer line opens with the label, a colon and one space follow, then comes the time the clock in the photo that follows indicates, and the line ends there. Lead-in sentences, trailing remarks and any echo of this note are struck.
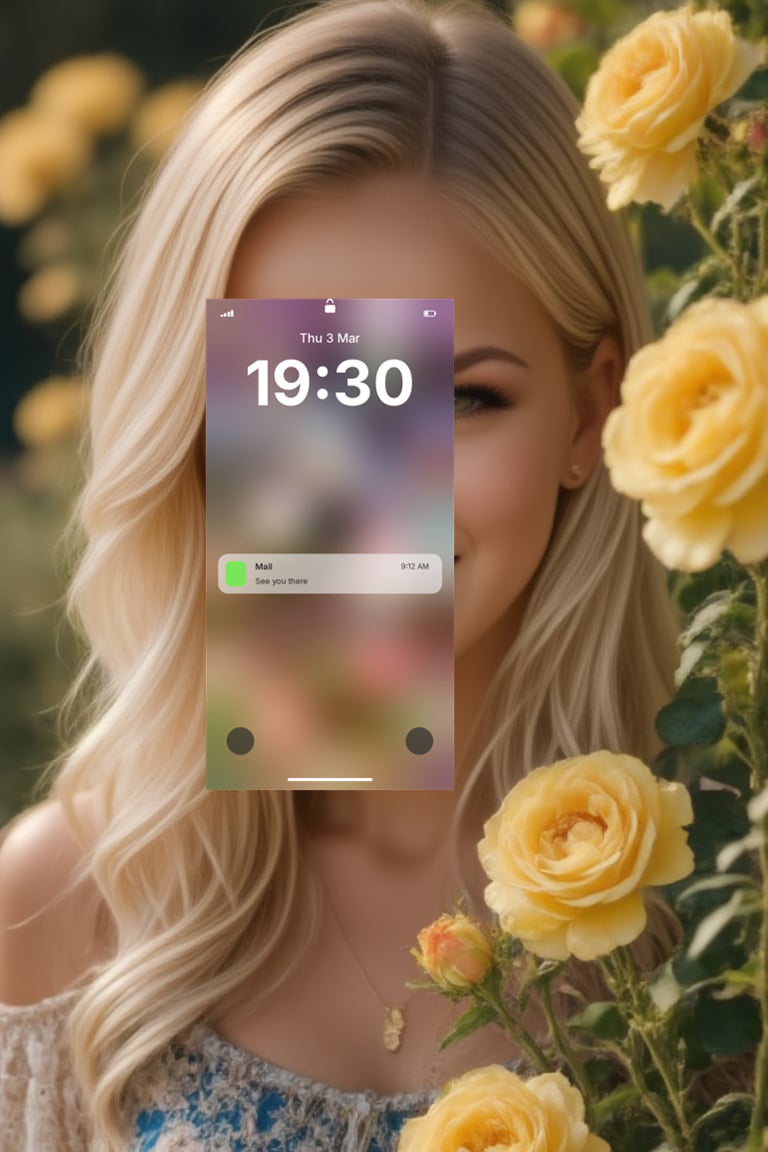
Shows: 19:30
